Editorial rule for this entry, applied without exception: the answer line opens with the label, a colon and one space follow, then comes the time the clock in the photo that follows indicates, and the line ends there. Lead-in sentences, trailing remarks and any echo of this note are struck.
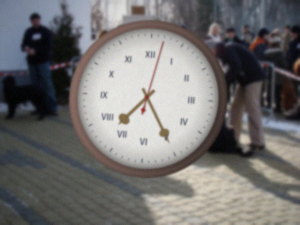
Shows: 7:25:02
